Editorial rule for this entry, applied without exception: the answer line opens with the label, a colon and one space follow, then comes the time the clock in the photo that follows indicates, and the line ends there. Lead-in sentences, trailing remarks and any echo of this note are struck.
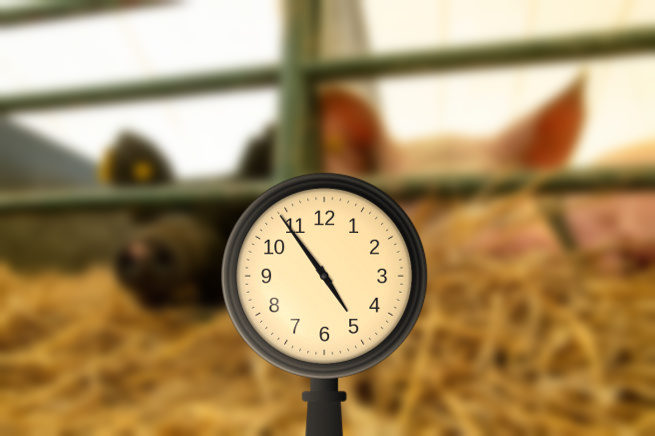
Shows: 4:54
